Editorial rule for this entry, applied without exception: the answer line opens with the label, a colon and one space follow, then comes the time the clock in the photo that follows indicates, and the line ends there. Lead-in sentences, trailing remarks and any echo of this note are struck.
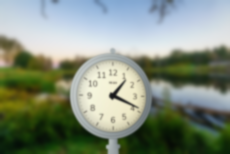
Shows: 1:19
